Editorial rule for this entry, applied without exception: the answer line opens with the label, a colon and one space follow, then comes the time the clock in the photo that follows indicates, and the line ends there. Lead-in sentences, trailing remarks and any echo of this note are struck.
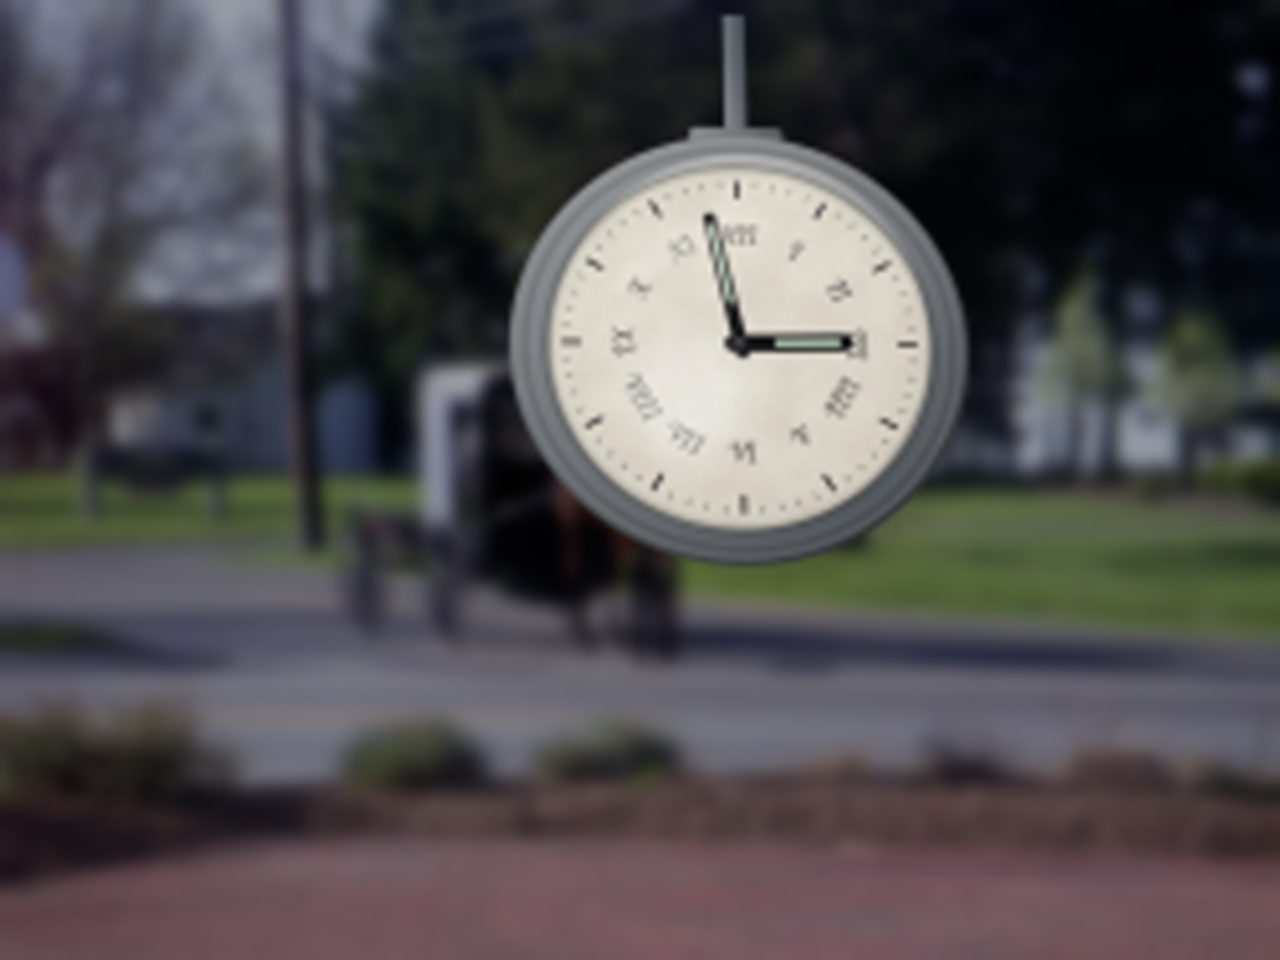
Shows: 2:58
